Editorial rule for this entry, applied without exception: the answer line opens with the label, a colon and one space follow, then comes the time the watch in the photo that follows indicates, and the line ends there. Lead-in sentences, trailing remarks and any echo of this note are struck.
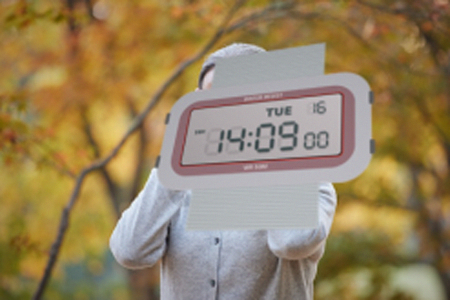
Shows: 14:09:00
